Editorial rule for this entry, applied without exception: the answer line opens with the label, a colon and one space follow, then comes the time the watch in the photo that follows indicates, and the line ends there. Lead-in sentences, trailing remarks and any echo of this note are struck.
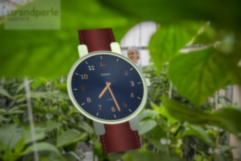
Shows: 7:28
